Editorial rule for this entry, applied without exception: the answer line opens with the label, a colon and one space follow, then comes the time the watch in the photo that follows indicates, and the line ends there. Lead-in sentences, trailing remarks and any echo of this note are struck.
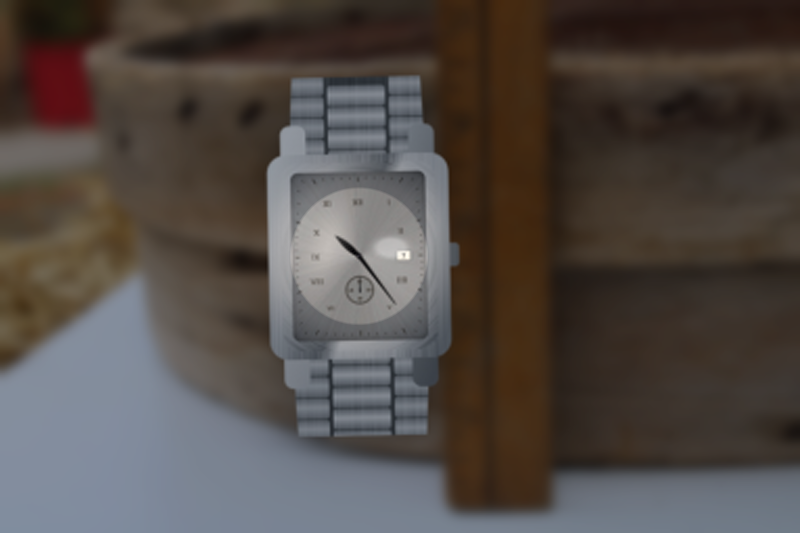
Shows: 10:24
